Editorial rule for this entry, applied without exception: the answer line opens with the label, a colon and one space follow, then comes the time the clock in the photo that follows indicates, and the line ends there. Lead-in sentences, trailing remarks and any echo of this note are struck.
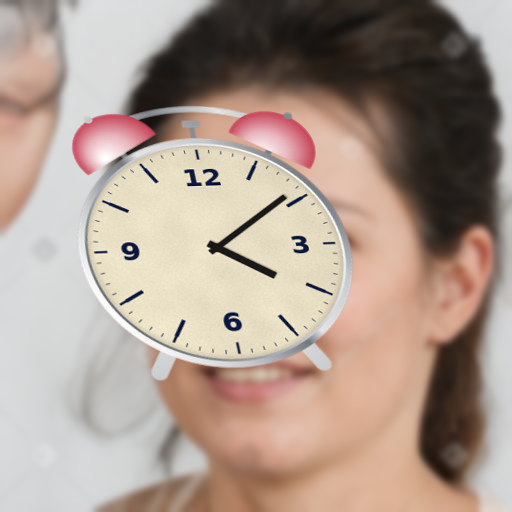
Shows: 4:09
